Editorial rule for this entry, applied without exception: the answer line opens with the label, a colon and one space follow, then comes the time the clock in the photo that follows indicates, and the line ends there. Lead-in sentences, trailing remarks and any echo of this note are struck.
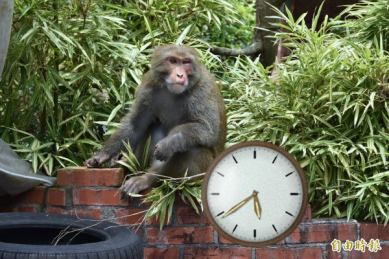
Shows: 5:39
